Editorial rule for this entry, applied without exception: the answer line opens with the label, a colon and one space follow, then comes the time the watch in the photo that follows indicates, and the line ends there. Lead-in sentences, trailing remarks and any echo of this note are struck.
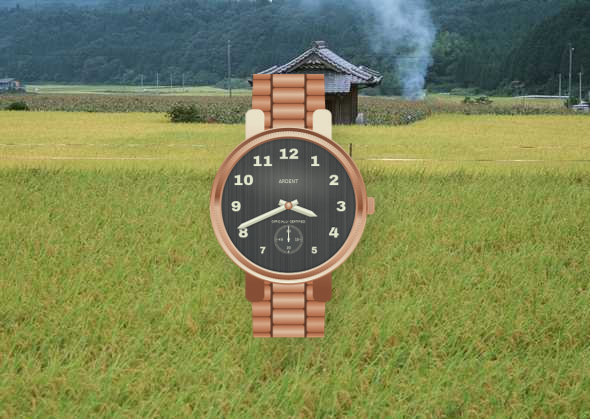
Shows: 3:41
